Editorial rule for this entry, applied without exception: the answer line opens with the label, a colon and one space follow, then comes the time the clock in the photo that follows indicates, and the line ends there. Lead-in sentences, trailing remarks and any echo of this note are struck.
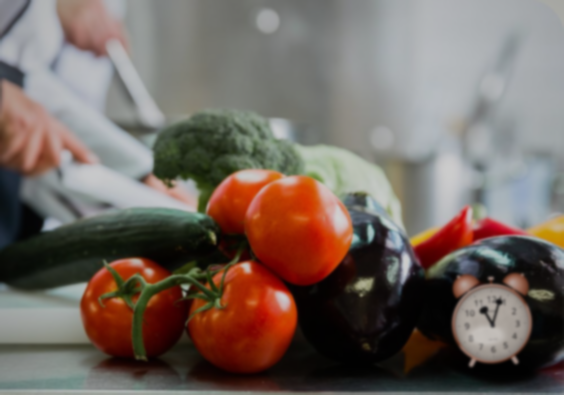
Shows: 11:03
